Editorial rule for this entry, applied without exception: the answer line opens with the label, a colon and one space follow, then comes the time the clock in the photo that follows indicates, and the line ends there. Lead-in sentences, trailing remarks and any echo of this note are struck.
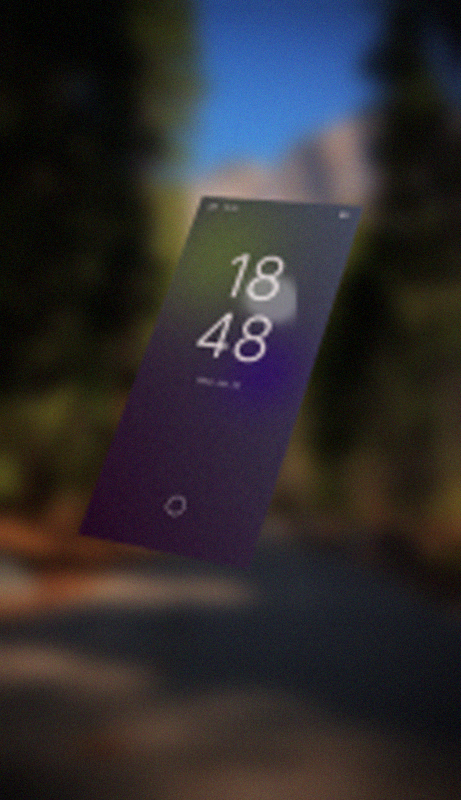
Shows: 18:48
